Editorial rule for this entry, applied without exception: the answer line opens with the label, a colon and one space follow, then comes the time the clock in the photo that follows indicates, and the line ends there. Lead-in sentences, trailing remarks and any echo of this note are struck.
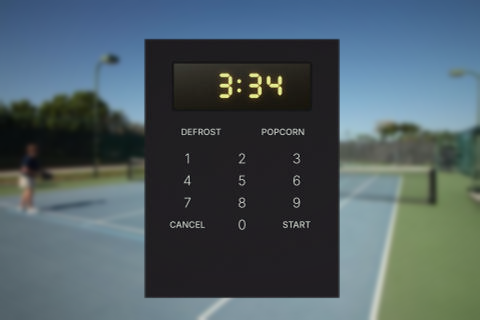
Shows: 3:34
